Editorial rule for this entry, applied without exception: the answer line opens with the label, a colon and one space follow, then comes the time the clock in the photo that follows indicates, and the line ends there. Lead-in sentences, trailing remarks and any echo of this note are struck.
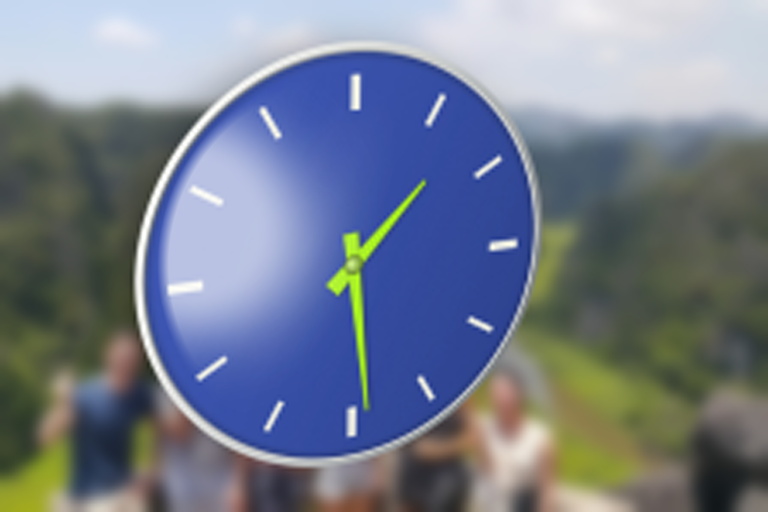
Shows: 1:29
